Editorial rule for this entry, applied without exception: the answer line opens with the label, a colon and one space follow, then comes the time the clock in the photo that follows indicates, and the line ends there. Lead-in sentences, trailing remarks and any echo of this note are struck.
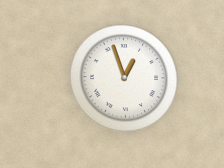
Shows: 12:57
